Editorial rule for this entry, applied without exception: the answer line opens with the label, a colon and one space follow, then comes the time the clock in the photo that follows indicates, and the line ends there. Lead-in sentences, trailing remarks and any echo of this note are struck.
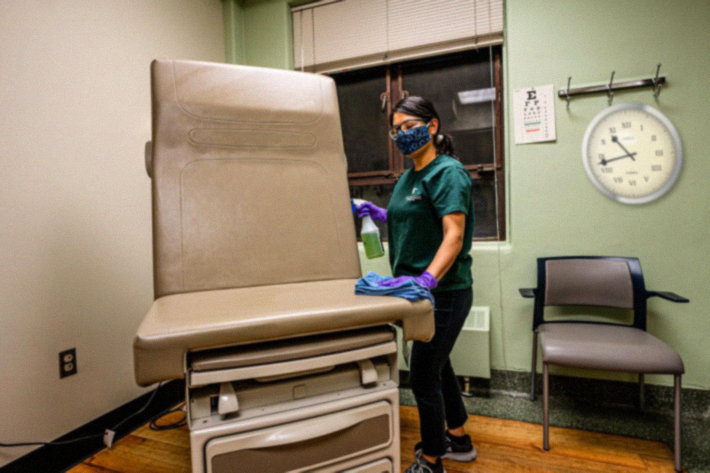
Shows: 10:43
